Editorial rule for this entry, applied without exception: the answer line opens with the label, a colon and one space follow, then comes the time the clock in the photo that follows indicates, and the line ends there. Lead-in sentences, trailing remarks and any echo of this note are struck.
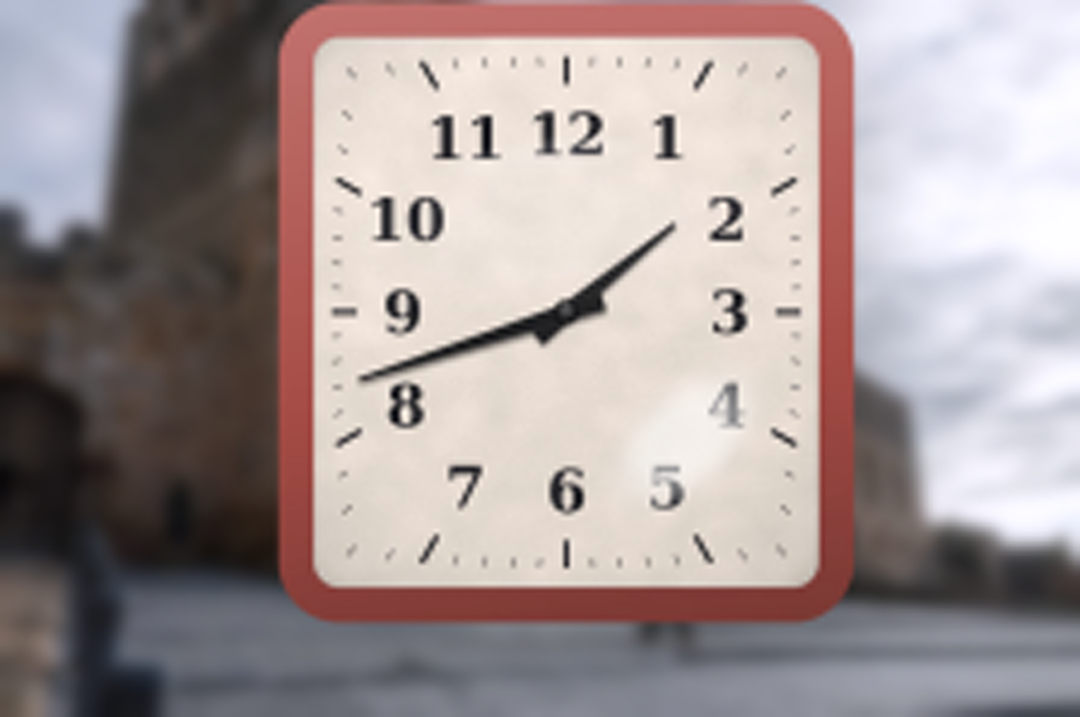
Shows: 1:42
